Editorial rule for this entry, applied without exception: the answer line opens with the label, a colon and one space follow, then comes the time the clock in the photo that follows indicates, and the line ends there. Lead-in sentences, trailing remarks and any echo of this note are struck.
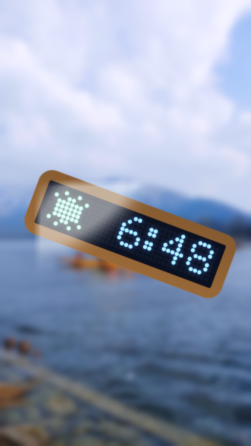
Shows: 6:48
